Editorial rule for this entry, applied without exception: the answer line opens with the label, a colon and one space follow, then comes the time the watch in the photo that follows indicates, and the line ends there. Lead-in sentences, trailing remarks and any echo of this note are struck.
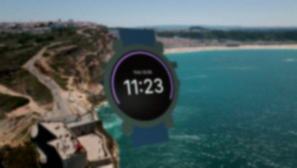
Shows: 11:23
